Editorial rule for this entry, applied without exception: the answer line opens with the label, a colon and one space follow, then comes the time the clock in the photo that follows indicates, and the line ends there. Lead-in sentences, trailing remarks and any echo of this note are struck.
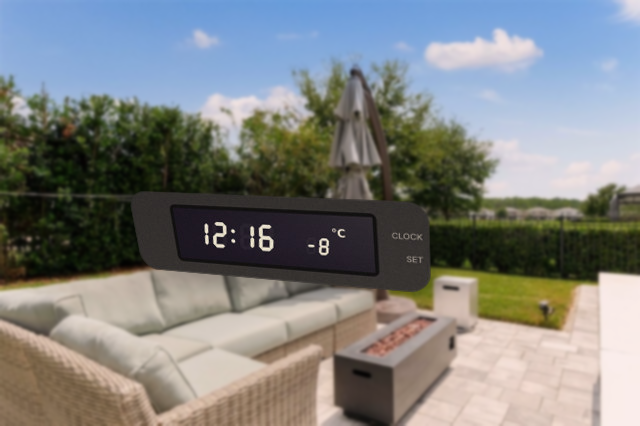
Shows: 12:16
